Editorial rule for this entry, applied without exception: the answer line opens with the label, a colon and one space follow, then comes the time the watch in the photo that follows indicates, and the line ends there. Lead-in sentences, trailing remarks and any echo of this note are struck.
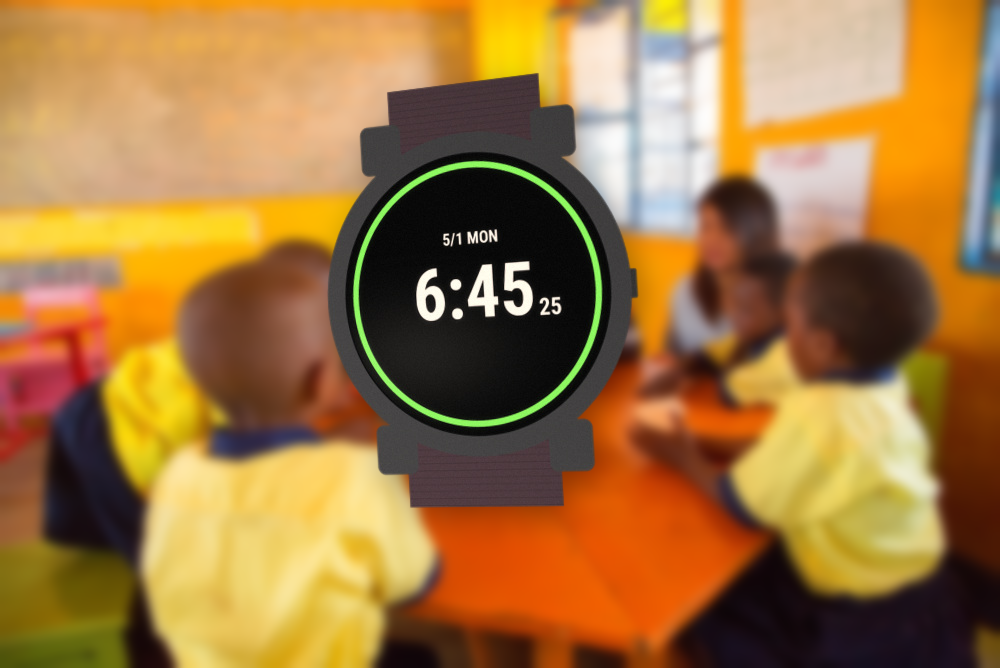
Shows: 6:45:25
